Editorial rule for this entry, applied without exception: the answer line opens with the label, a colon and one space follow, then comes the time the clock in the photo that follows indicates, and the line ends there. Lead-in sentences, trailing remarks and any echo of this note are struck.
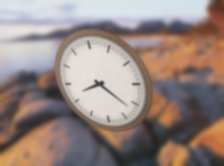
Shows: 8:22
